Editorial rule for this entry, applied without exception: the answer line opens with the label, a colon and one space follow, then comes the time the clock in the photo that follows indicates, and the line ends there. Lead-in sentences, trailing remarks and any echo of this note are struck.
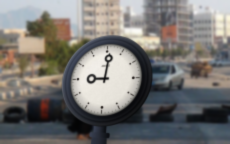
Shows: 9:01
